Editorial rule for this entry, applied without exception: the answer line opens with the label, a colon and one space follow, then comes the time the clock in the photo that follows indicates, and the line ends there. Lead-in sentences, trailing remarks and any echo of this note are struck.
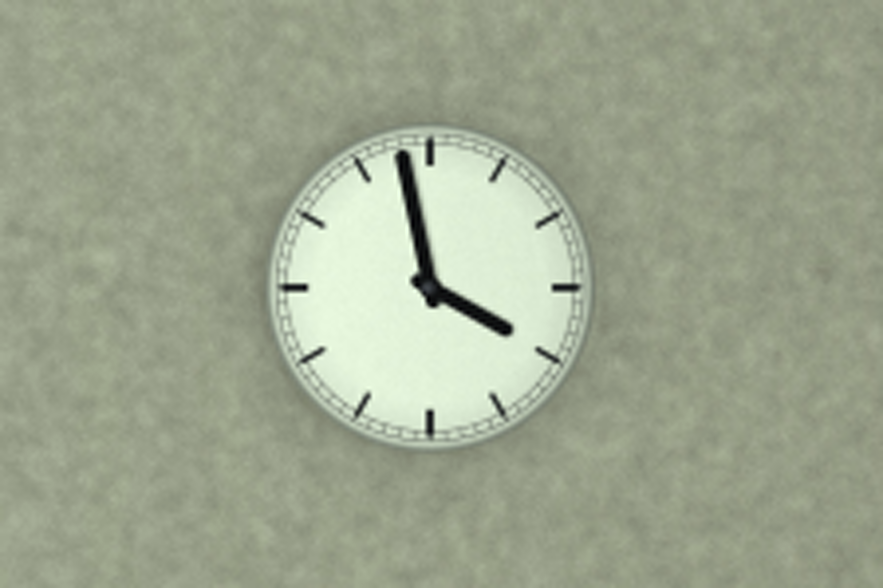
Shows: 3:58
